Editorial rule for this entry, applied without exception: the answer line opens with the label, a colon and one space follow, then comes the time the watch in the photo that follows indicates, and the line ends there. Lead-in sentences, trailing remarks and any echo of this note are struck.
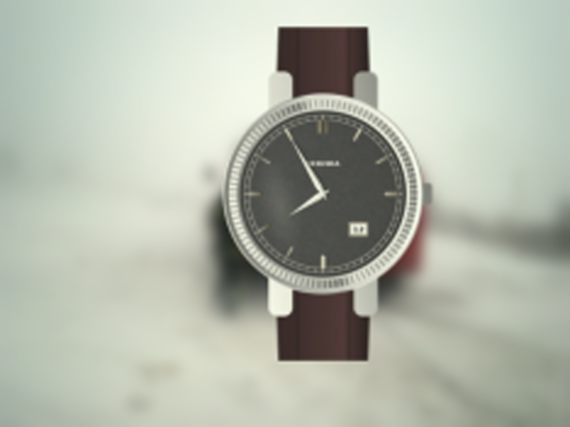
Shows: 7:55
